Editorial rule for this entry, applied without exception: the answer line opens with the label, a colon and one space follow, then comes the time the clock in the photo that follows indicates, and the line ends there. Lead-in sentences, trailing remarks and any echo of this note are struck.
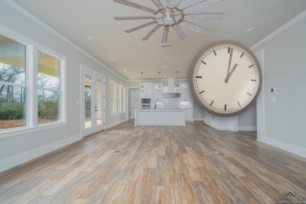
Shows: 1:01
